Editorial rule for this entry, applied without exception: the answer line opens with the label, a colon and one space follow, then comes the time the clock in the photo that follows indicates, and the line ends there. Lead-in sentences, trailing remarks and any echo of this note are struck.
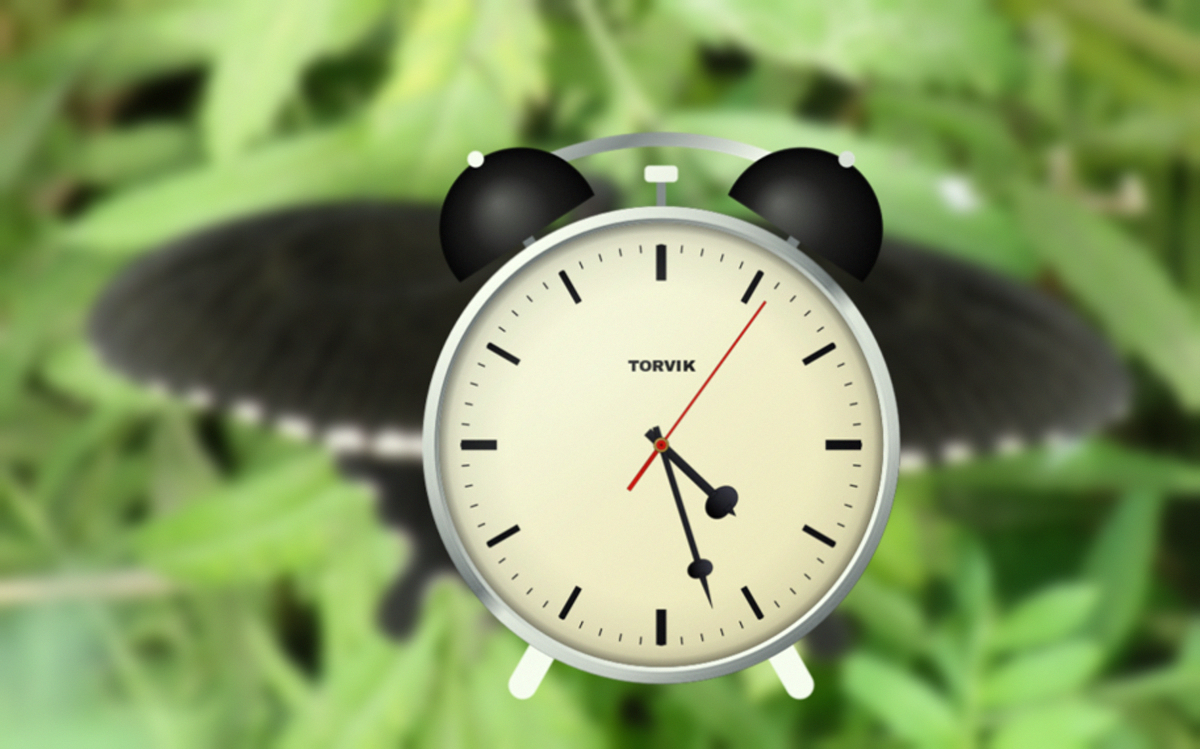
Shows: 4:27:06
